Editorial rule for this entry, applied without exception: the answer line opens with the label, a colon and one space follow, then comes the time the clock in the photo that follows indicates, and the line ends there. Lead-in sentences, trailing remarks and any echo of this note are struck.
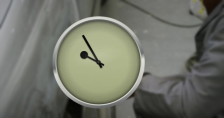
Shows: 9:55
